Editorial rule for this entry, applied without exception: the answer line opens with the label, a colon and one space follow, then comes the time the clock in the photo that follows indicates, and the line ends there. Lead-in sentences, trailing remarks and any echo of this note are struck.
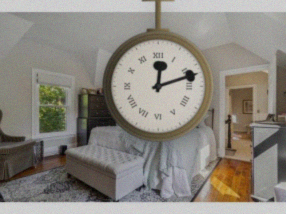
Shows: 12:12
